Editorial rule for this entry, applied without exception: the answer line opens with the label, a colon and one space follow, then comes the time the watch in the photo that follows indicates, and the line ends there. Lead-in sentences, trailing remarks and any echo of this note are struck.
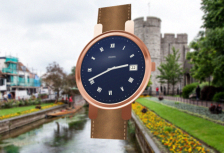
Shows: 2:41
